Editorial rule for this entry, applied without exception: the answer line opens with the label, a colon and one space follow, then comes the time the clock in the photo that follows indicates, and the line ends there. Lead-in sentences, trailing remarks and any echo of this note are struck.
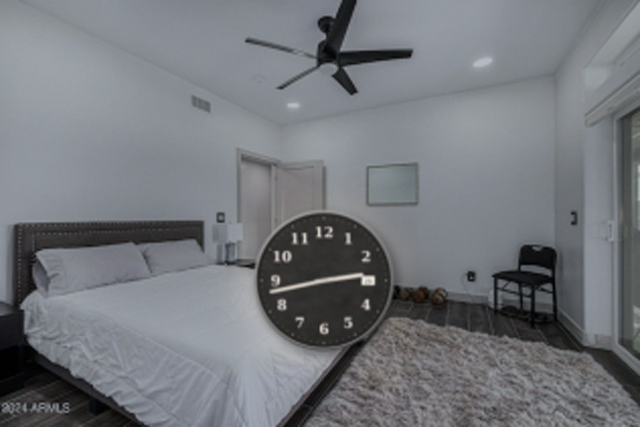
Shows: 2:43
